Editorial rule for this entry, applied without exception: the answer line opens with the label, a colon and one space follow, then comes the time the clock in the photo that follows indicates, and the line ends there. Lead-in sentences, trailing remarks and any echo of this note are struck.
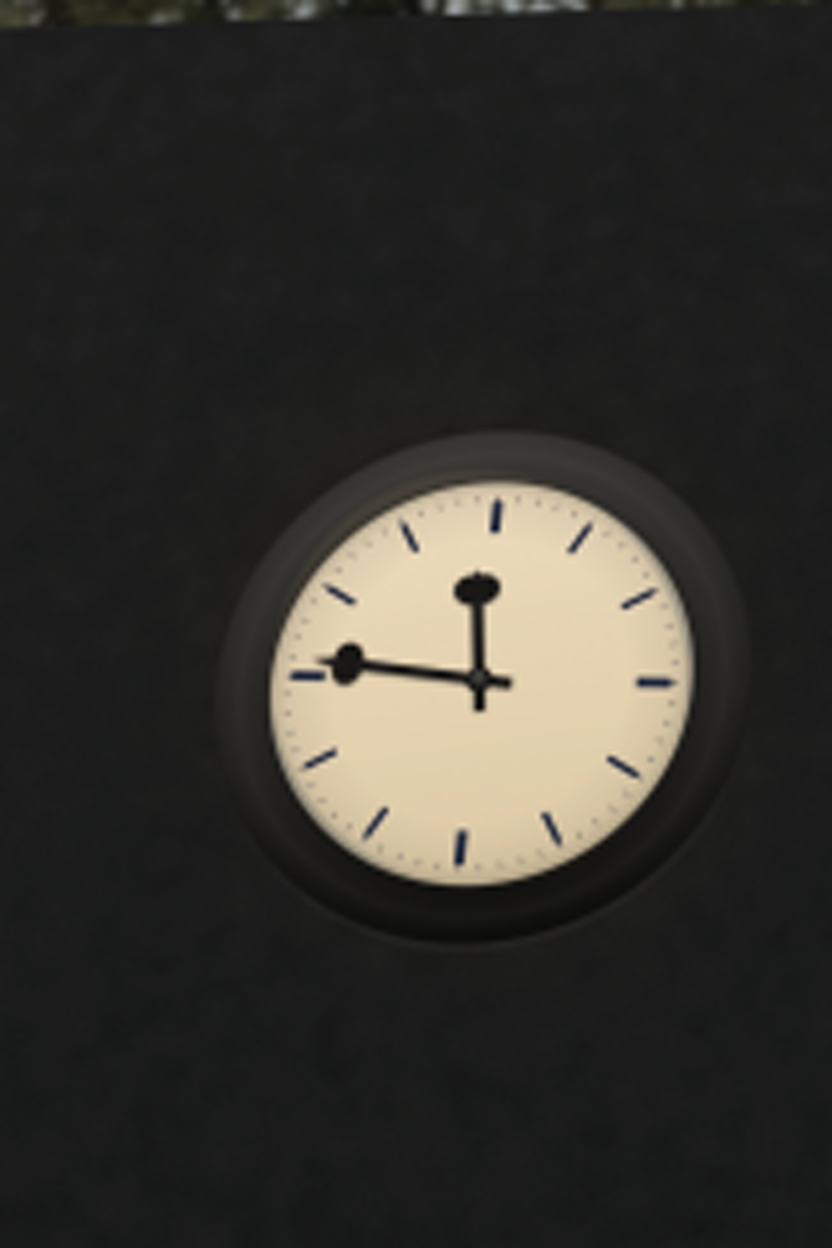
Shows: 11:46
